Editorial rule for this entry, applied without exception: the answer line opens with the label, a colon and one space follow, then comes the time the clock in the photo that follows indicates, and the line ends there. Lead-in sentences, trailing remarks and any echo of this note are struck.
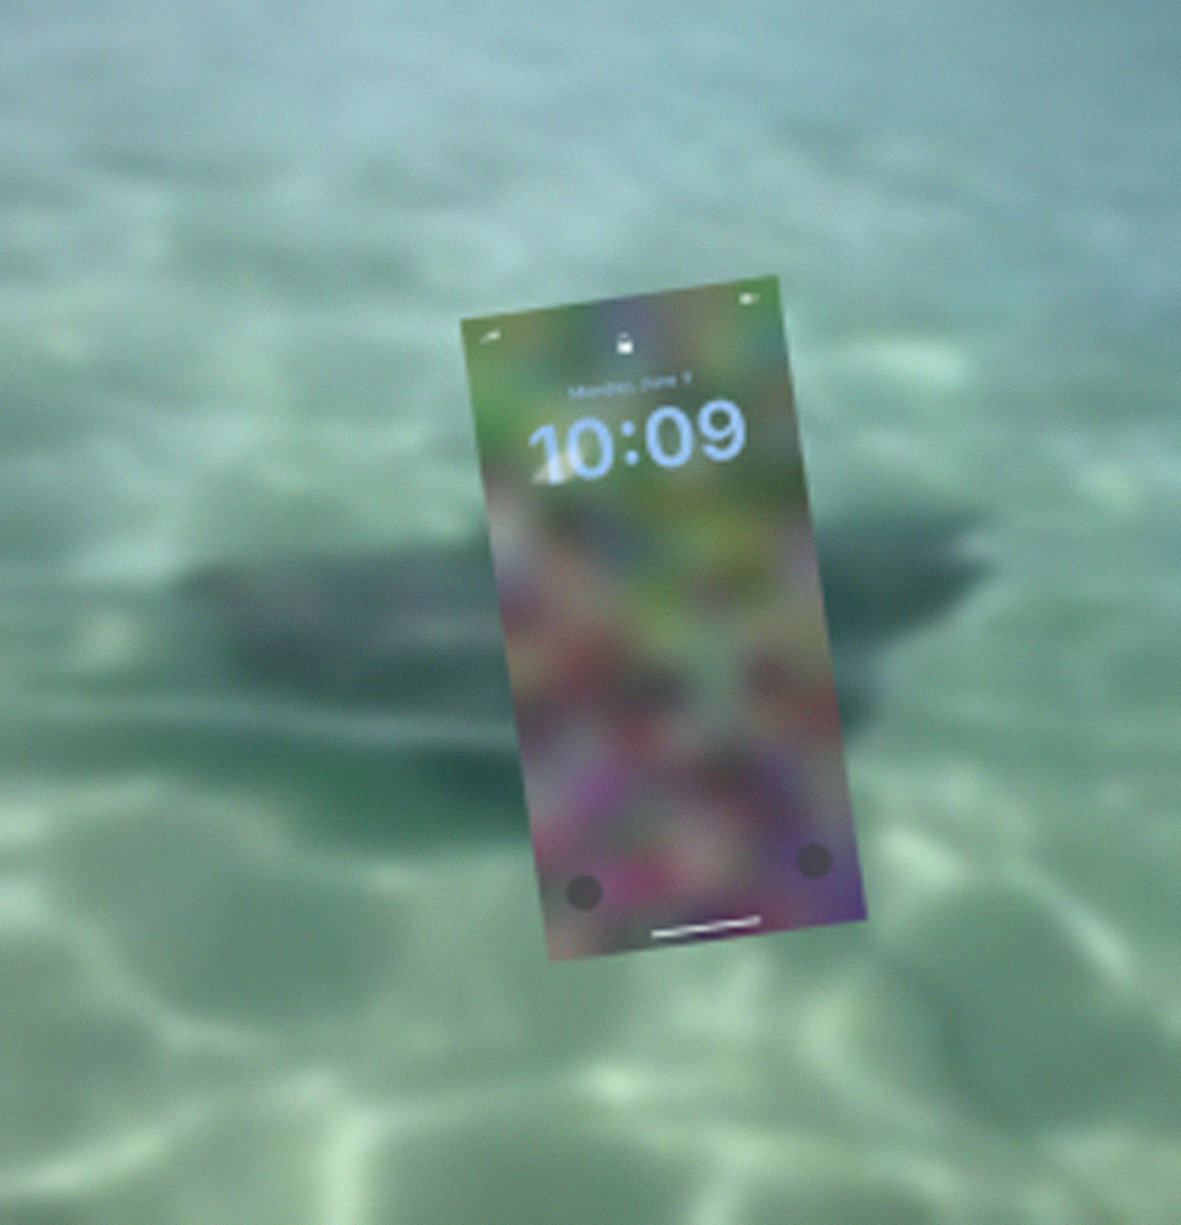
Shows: 10:09
